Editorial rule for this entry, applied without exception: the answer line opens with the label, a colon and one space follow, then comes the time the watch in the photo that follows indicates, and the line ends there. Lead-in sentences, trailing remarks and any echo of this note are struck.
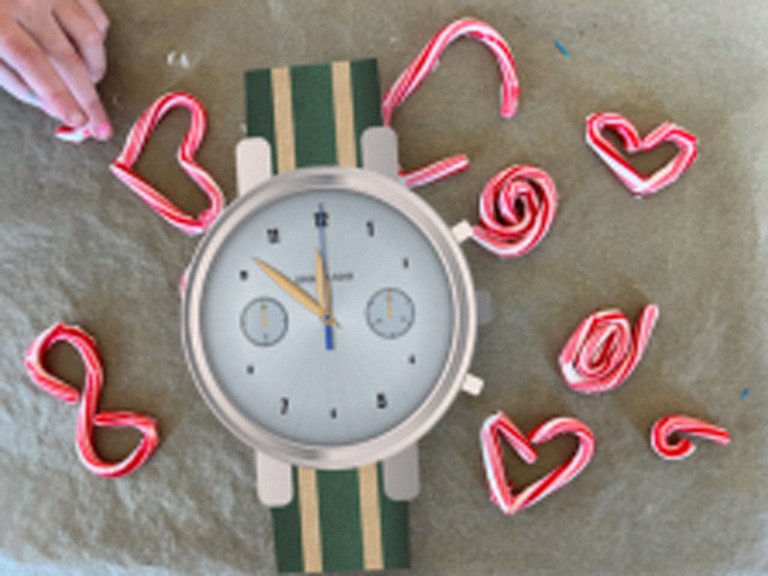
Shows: 11:52
